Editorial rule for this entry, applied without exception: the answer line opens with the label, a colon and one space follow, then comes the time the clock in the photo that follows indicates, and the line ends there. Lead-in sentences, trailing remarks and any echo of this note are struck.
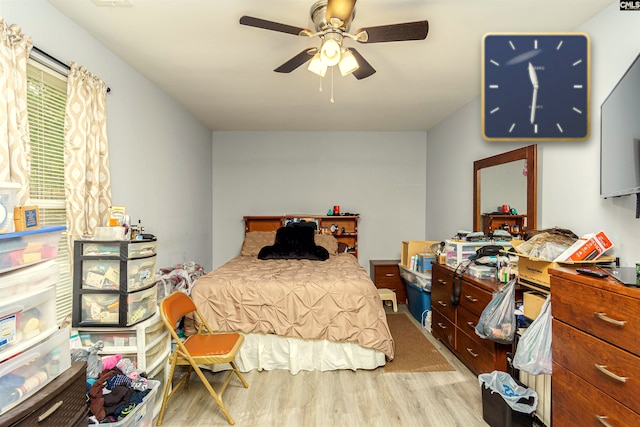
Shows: 11:31
